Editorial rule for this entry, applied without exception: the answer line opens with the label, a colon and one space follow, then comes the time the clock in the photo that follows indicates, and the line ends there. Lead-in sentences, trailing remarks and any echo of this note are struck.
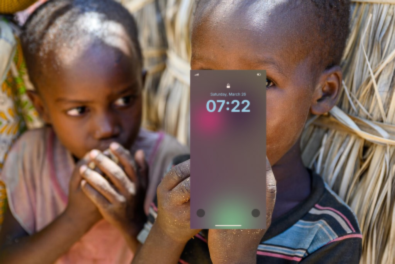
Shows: 7:22
